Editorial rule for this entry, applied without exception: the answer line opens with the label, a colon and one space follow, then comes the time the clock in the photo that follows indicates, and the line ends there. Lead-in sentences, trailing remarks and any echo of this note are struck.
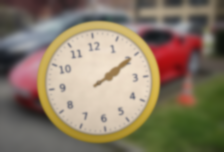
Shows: 2:10
